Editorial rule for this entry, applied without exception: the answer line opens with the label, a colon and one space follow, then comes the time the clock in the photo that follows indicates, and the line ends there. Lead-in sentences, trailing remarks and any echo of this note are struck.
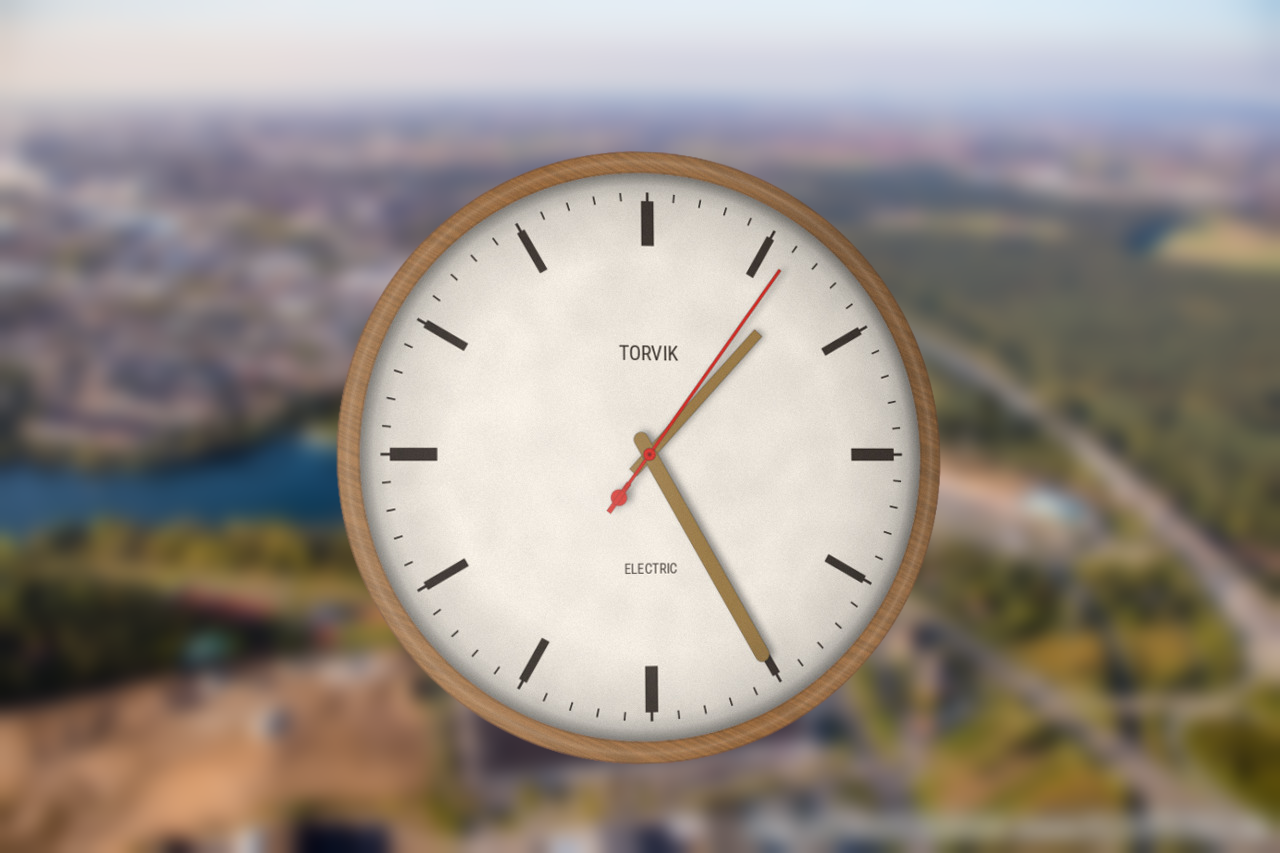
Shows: 1:25:06
